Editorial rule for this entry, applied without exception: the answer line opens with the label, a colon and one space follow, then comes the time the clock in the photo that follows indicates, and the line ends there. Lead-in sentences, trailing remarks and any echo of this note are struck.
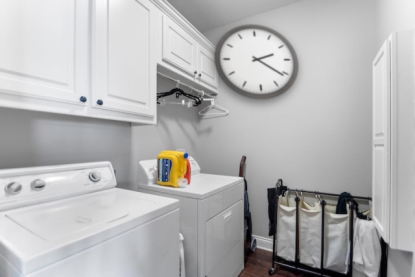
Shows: 2:21
